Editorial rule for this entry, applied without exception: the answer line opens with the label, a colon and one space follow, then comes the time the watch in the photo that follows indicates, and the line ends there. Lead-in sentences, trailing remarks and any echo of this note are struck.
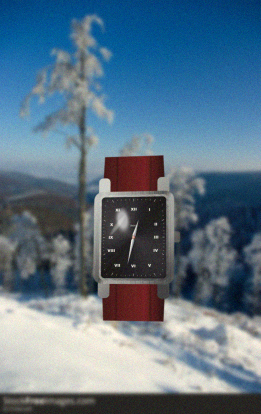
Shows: 12:32
